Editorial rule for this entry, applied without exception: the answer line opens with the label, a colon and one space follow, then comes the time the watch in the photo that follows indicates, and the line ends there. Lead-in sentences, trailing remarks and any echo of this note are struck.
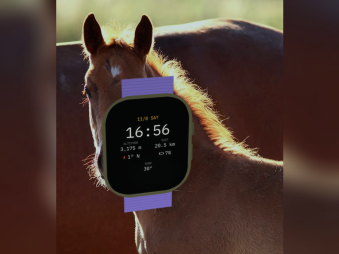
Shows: 16:56
